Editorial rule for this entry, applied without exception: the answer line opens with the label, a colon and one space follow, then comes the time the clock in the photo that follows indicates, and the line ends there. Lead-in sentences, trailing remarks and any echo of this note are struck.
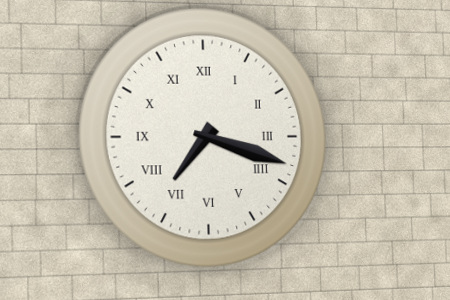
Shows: 7:18
